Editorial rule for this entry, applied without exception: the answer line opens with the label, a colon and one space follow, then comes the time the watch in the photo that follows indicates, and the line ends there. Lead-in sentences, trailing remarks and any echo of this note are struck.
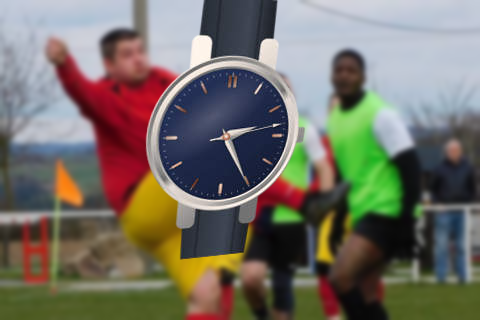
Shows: 2:25:13
